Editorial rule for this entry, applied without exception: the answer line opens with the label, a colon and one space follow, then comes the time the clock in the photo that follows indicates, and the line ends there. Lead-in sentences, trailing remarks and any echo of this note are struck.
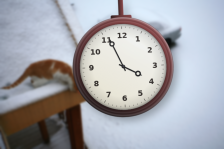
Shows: 3:56
